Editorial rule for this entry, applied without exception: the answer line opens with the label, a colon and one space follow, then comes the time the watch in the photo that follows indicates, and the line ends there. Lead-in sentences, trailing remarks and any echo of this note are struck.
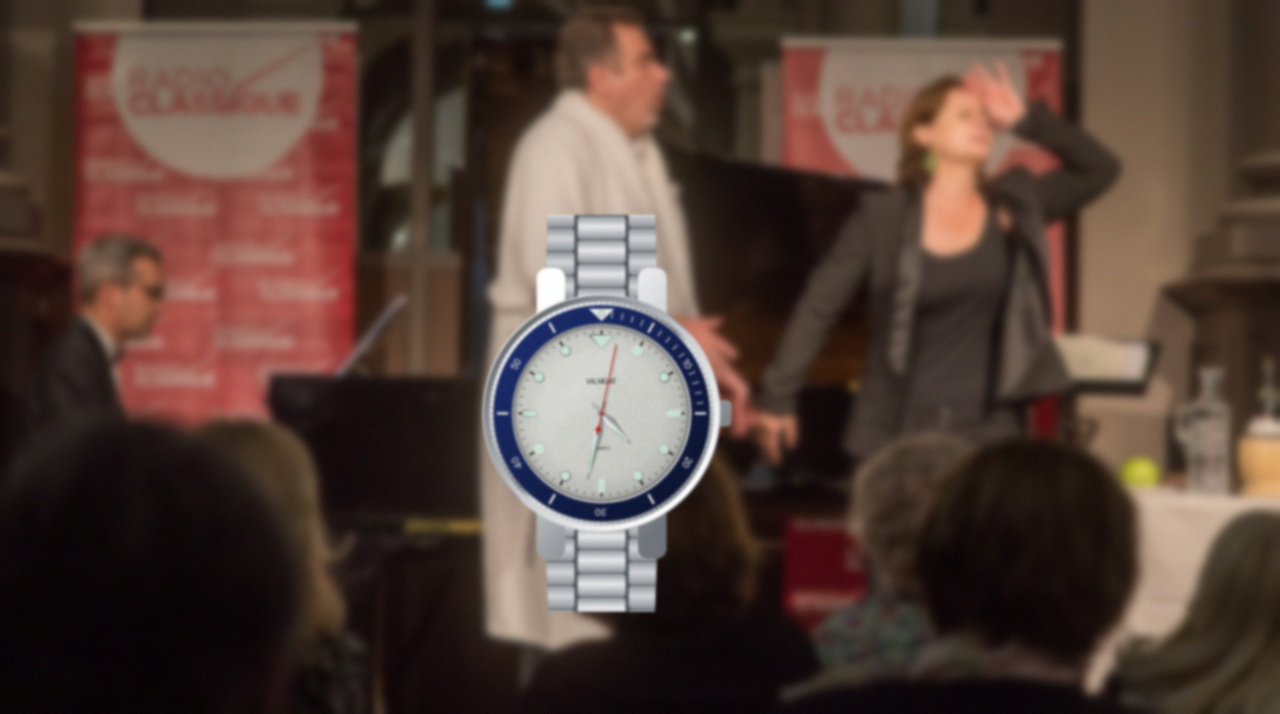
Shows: 4:32:02
